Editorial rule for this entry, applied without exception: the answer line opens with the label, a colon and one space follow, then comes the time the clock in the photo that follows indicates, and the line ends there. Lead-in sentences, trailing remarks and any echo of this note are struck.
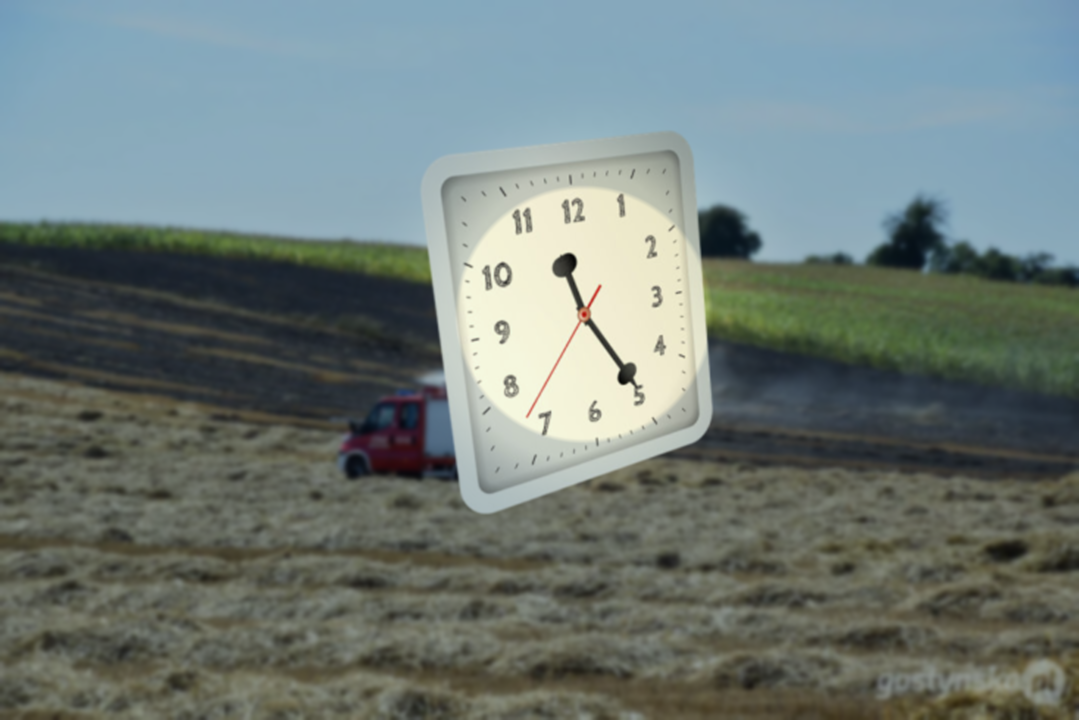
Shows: 11:24:37
